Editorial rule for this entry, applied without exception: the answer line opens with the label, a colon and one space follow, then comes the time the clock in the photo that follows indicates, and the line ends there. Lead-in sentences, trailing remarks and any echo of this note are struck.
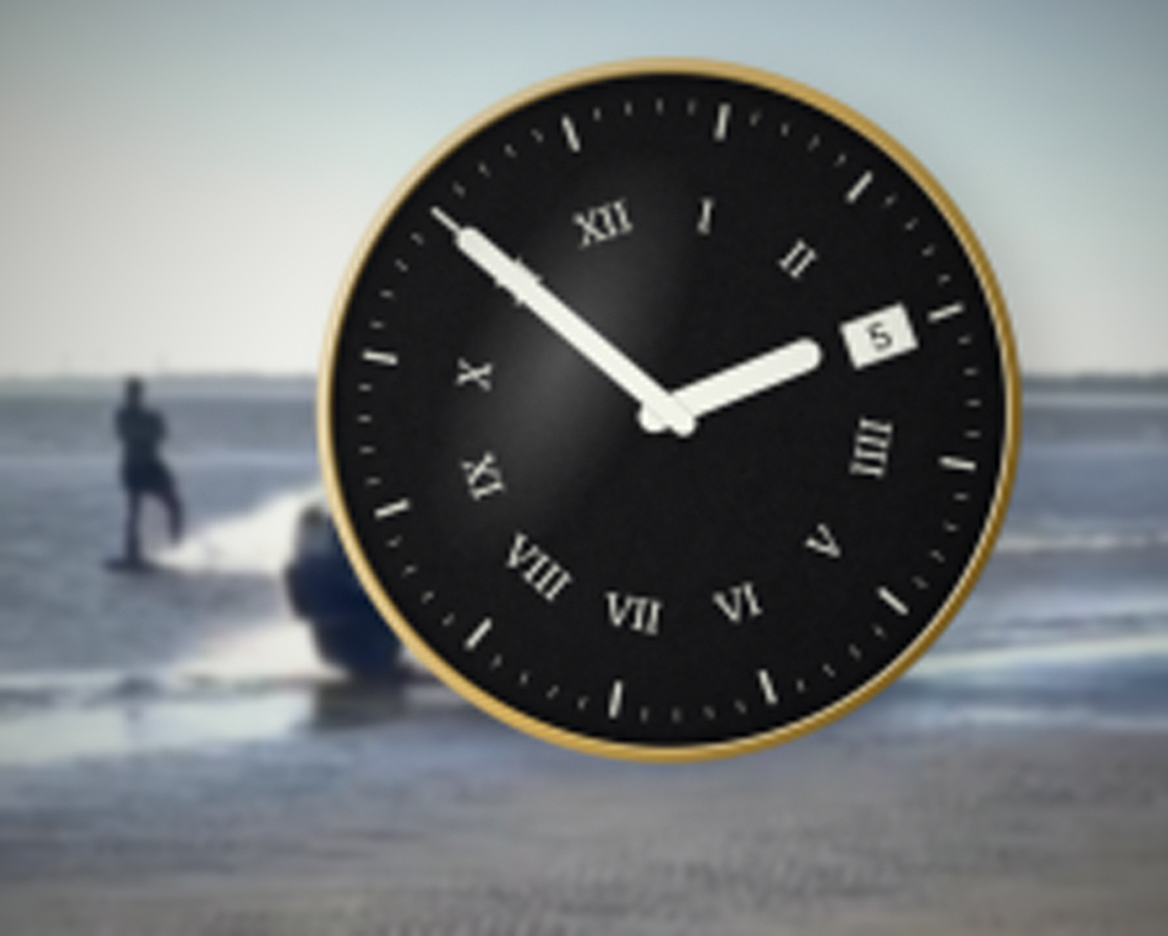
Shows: 2:55
